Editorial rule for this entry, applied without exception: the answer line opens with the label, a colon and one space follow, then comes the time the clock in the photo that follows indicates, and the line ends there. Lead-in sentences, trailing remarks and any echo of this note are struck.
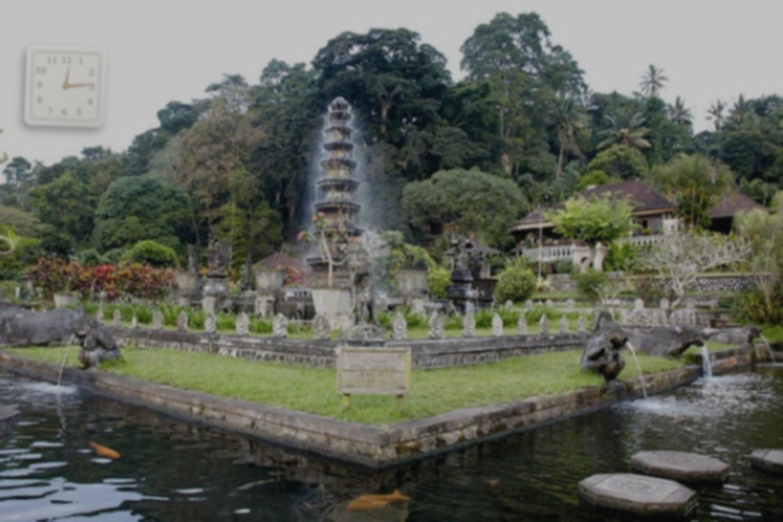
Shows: 12:14
